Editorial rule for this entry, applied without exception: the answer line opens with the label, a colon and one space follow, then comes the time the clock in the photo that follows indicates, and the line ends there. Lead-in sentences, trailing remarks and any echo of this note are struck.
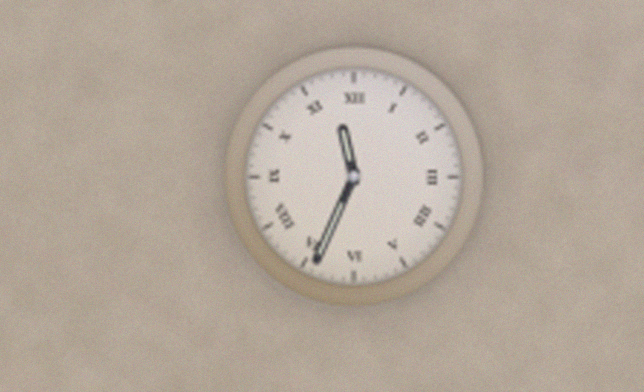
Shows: 11:34
